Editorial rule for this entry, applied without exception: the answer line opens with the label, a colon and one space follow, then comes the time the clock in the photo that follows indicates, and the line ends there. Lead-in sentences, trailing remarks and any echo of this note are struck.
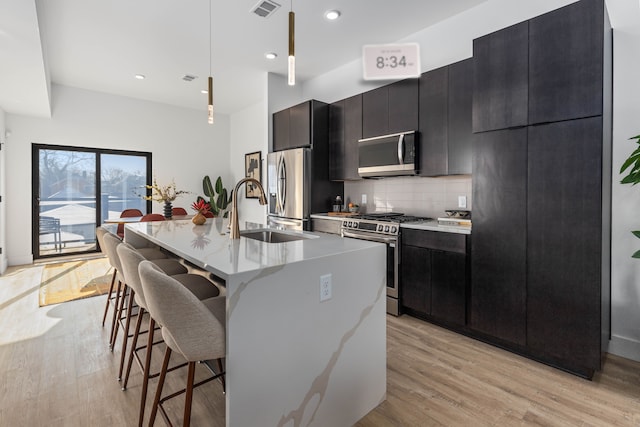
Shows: 8:34
